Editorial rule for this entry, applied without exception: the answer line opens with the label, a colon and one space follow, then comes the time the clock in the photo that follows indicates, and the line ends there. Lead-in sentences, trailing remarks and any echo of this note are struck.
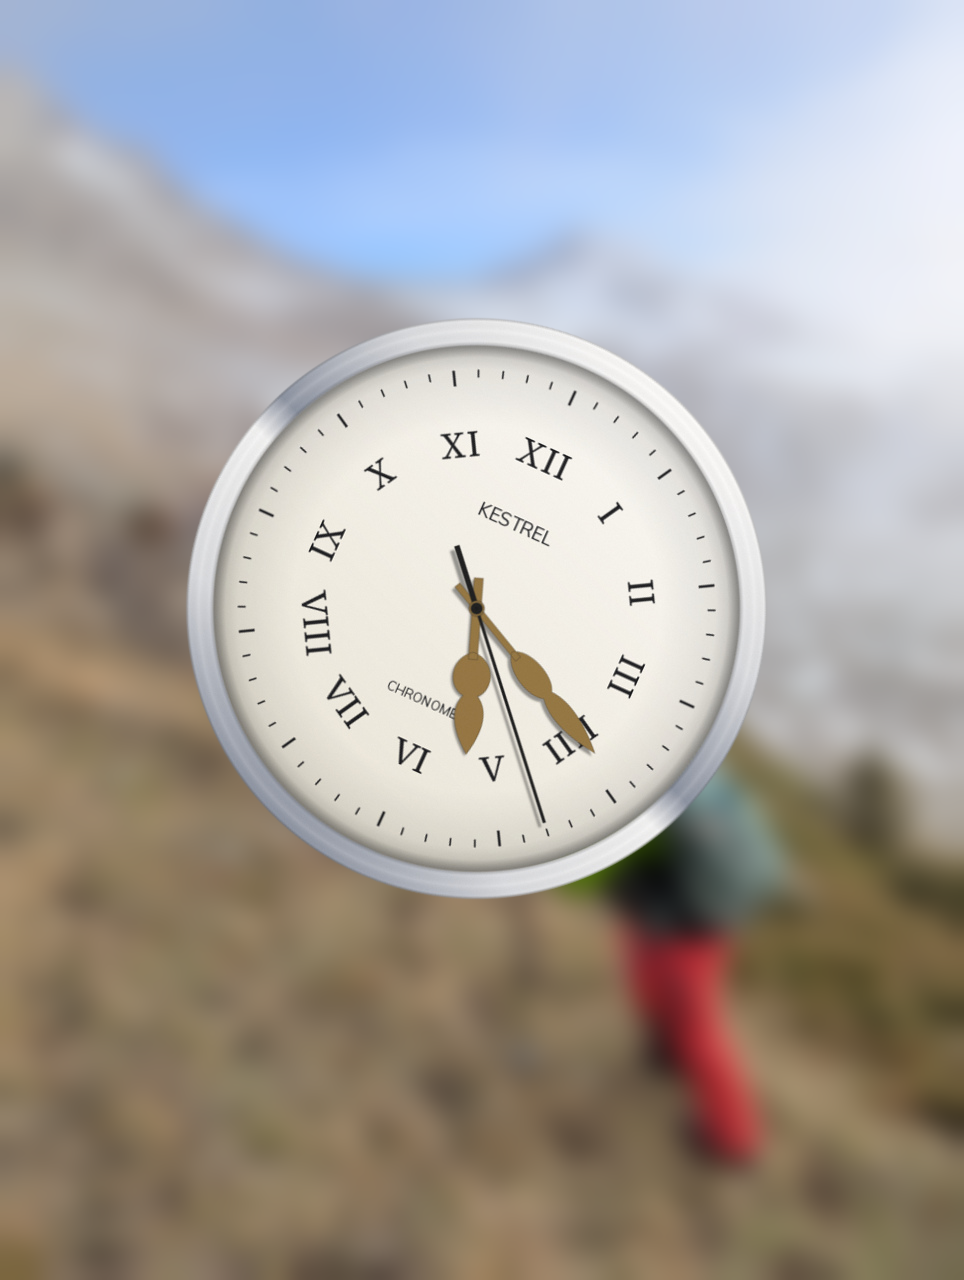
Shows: 5:19:23
